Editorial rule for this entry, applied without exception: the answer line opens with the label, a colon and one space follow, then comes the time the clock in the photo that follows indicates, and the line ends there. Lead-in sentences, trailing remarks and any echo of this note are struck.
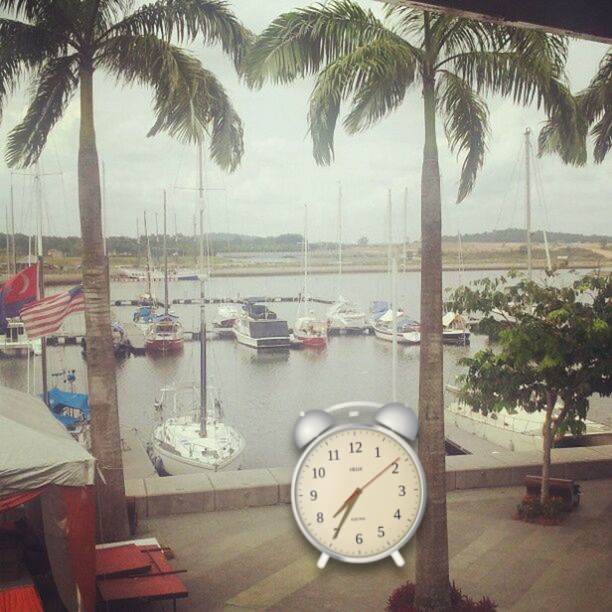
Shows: 7:35:09
